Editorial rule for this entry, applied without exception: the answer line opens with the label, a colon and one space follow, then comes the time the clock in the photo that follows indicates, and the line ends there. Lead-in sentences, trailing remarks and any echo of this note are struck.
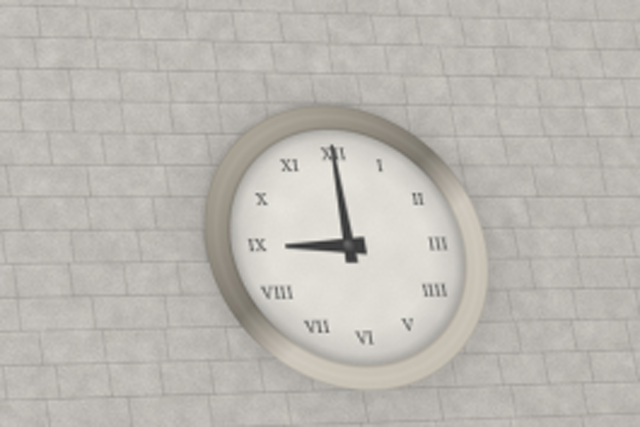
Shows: 9:00
